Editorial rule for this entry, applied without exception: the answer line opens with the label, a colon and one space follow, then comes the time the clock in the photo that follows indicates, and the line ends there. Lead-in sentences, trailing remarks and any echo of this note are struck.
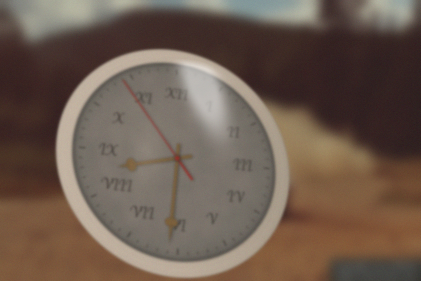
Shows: 8:30:54
